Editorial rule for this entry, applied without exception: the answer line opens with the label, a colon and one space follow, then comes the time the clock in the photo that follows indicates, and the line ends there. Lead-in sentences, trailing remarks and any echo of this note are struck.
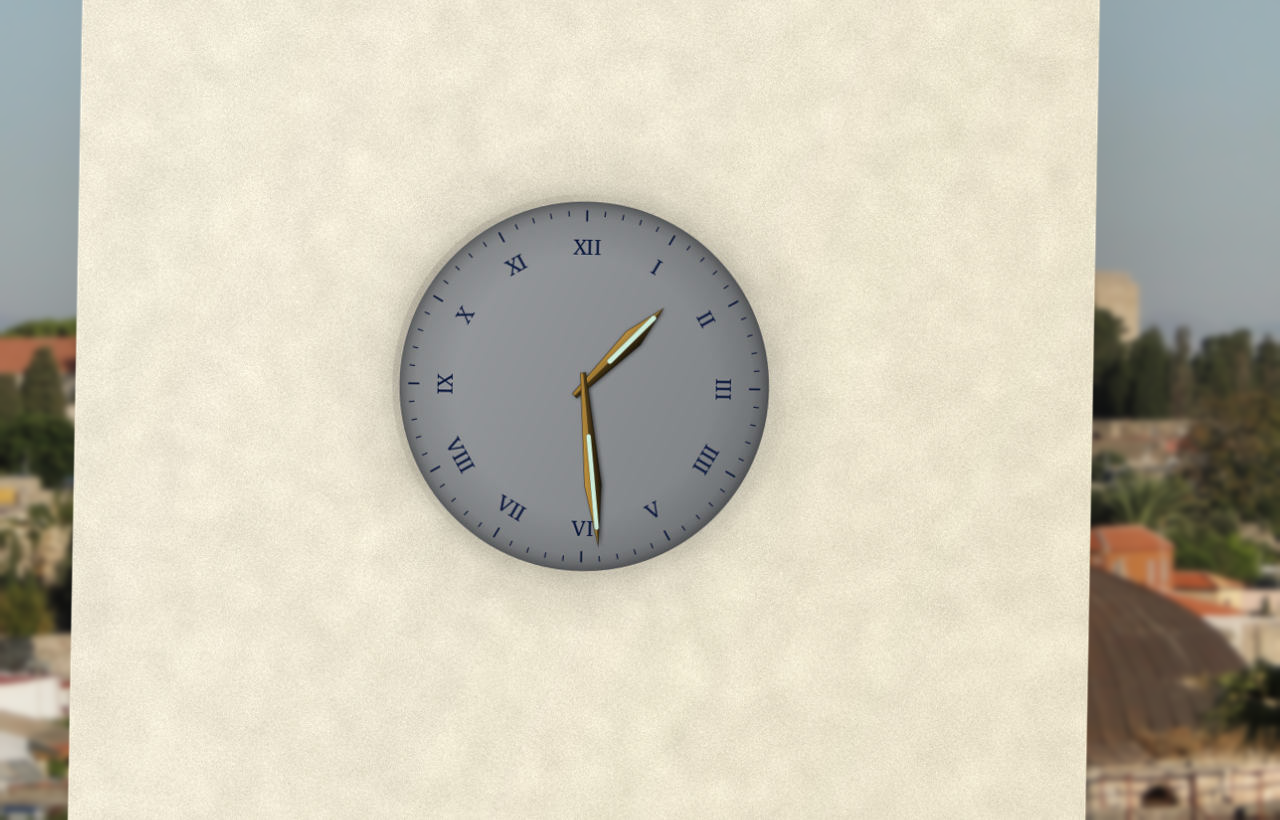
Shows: 1:29
